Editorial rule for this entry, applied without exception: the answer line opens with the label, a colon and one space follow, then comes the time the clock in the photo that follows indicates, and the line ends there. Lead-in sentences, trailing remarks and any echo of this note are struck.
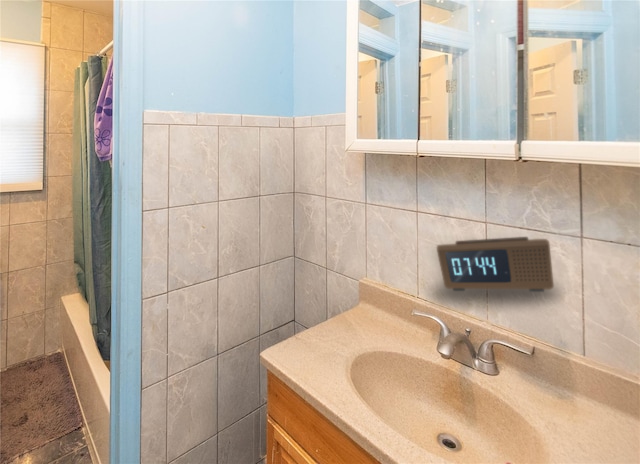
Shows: 7:44
